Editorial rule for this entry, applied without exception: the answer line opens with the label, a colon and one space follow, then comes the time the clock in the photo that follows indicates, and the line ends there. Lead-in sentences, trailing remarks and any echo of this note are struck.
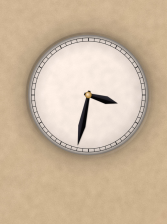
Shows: 3:32
